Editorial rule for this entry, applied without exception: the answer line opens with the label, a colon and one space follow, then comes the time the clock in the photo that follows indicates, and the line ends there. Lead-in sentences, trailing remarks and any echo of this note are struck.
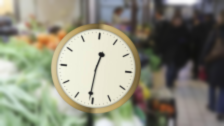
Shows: 12:31
